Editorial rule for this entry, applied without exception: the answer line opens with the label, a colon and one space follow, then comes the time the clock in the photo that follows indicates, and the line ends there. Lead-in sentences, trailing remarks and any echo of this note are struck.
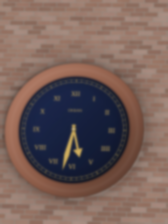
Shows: 5:32
